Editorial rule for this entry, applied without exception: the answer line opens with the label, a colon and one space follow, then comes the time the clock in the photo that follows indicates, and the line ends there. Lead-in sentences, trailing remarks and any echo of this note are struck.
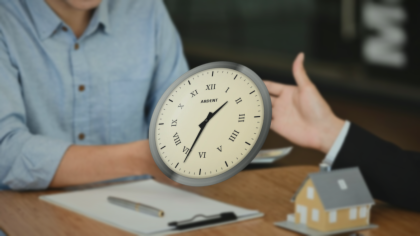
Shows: 1:34
